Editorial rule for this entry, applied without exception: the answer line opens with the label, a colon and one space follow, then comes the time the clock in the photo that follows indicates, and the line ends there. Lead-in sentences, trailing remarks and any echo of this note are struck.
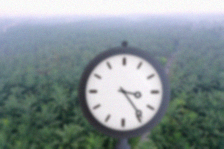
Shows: 3:24
